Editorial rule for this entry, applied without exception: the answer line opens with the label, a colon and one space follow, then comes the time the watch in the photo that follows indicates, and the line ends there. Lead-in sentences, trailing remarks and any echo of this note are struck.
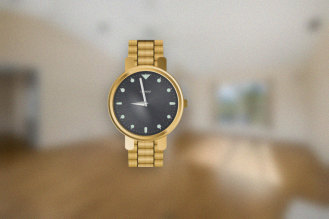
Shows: 8:58
